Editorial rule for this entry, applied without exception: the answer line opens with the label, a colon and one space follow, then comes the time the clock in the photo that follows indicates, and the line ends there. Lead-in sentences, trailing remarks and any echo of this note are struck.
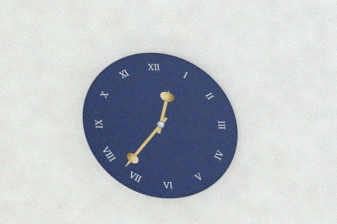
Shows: 12:37
